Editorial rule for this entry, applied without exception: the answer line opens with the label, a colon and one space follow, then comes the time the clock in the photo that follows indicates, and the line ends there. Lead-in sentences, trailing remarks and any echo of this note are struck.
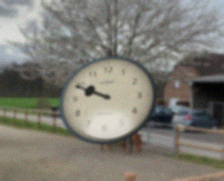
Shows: 9:49
